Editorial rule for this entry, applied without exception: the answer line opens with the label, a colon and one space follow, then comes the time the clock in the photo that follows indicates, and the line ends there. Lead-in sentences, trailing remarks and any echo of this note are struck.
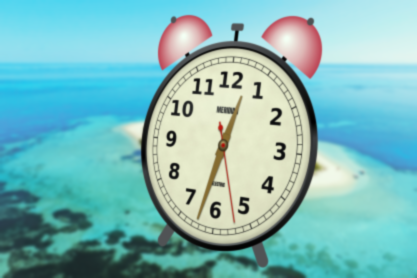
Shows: 12:32:27
